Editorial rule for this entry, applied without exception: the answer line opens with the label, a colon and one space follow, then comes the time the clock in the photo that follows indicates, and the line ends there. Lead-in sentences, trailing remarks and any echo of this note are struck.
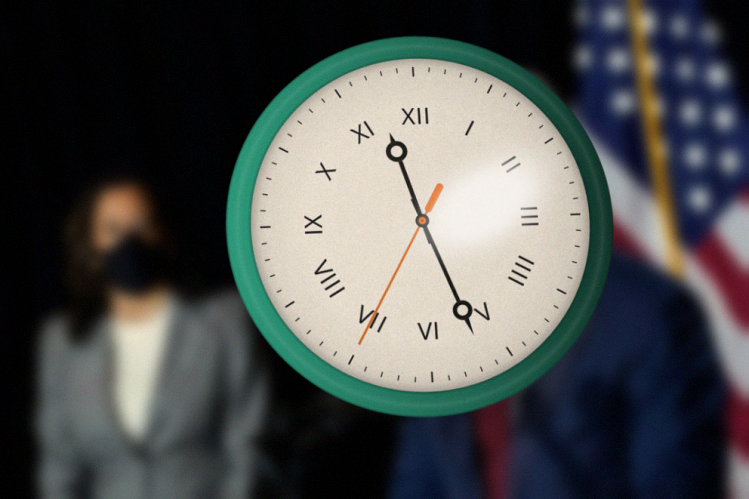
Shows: 11:26:35
